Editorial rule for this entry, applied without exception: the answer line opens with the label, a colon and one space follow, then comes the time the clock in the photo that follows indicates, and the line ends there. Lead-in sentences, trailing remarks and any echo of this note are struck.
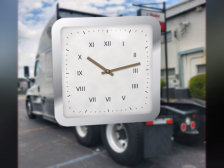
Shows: 10:13
